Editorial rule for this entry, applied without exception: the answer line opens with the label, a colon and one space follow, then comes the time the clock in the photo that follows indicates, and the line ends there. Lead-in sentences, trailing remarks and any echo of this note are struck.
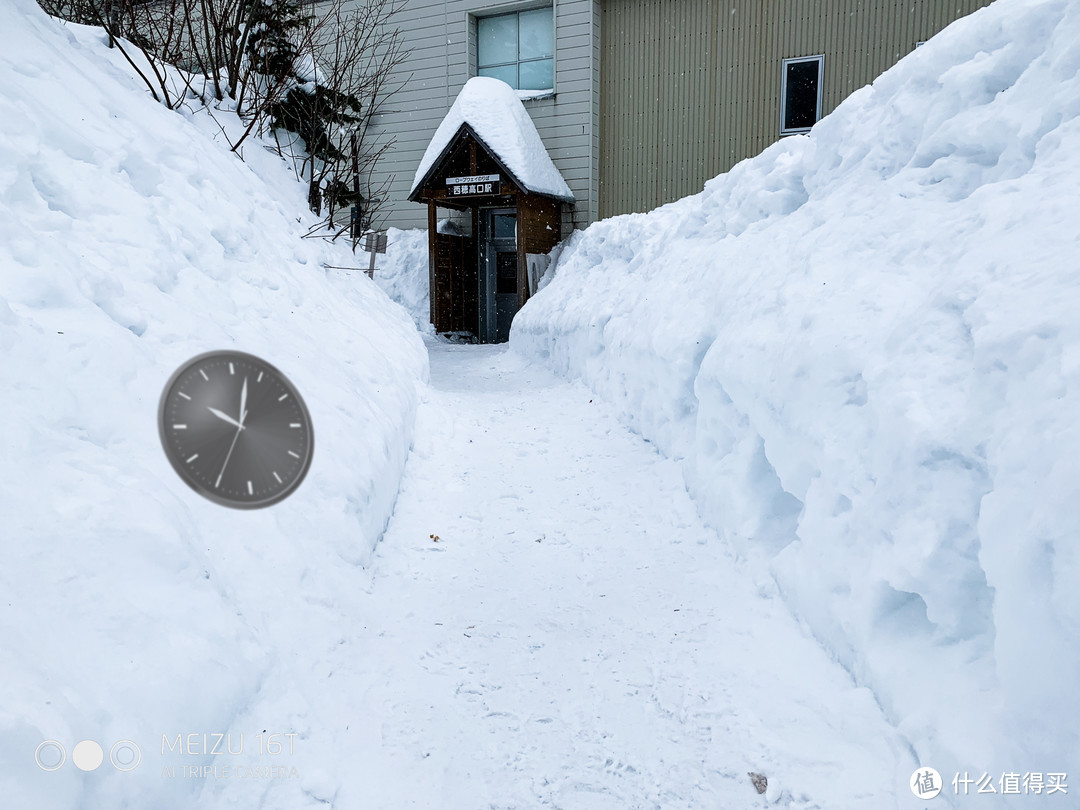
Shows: 10:02:35
